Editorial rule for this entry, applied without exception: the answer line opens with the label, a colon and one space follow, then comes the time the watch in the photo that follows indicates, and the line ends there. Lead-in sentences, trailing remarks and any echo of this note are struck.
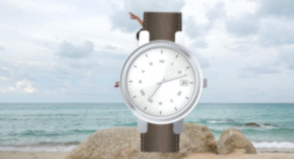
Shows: 7:12
